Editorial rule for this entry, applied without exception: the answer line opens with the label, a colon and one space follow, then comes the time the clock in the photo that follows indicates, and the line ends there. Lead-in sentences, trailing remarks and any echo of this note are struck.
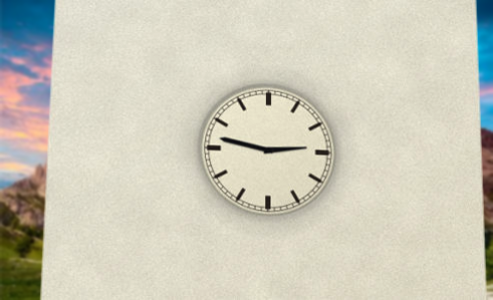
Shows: 2:47
